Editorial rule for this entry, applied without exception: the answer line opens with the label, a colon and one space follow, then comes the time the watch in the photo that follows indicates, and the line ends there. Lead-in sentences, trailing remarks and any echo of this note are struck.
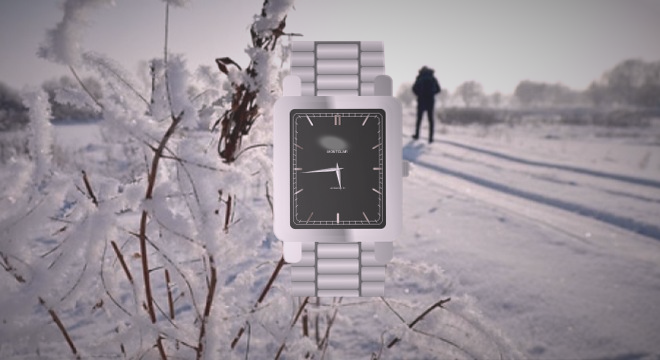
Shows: 5:44
